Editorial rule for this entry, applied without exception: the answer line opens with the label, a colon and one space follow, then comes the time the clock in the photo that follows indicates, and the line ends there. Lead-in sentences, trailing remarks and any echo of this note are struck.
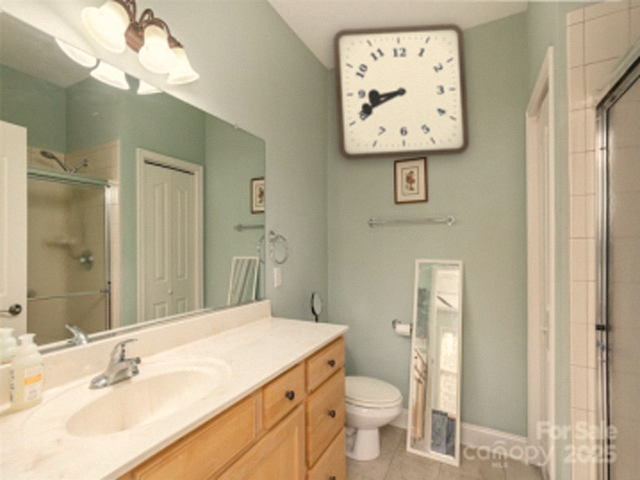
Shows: 8:41
